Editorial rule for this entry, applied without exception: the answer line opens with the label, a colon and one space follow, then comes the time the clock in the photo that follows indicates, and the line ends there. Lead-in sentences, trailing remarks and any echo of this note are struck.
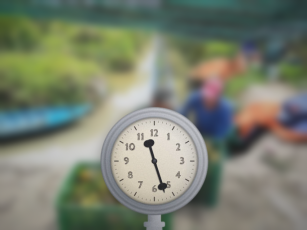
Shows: 11:27
